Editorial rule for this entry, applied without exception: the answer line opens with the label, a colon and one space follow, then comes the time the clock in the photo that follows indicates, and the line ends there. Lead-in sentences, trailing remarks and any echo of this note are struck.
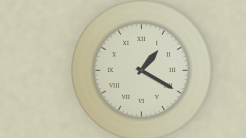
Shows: 1:20
